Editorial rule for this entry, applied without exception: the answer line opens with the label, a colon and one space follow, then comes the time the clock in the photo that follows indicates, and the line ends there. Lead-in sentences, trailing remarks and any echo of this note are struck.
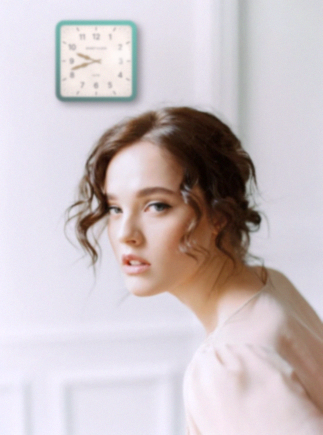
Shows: 9:42
